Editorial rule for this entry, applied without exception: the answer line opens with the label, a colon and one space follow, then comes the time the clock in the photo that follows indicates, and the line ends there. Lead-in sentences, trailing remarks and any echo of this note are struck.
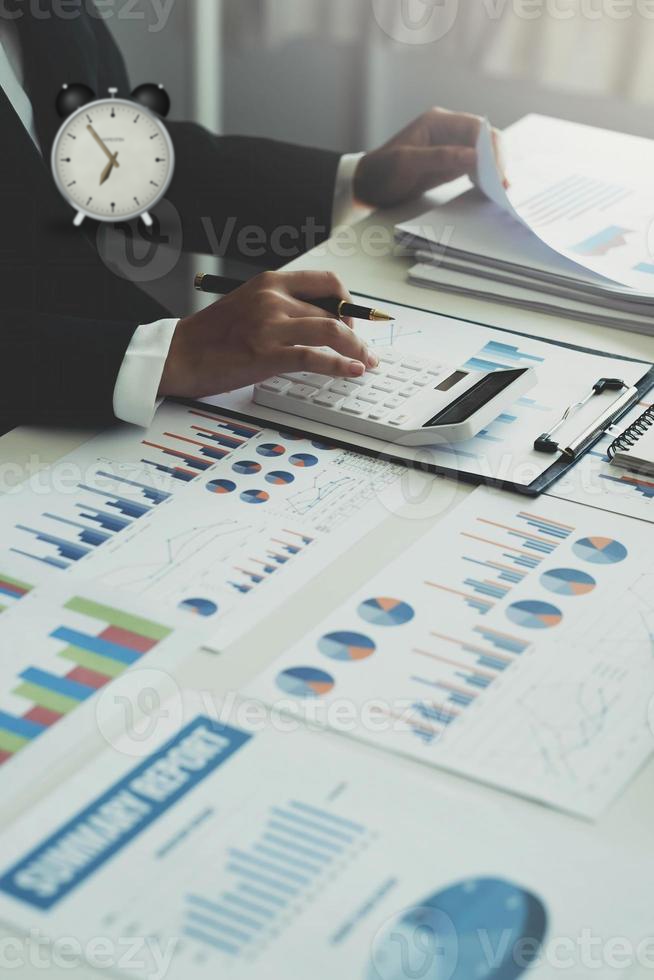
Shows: 6:54
